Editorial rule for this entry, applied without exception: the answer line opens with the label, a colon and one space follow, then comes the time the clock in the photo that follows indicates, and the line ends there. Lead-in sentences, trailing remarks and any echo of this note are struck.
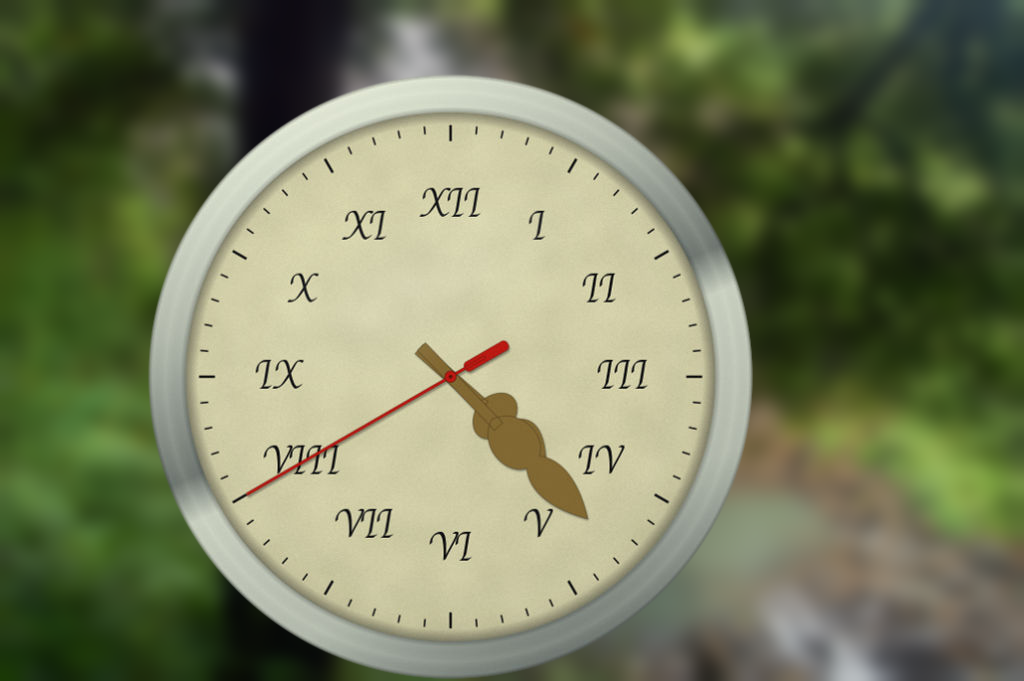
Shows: 4:22:40
